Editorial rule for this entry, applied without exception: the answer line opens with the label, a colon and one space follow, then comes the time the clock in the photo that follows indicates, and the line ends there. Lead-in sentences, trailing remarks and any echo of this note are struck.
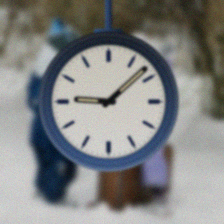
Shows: 9:08
